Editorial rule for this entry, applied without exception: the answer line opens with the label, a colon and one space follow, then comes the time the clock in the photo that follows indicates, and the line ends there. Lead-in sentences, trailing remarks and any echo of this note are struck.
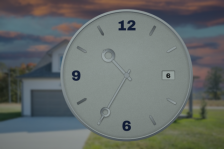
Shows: 10:35
